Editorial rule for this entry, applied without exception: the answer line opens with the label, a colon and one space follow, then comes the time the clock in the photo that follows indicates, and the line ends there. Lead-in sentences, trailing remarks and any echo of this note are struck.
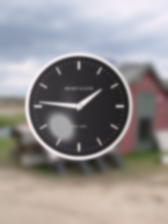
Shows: 1:46
